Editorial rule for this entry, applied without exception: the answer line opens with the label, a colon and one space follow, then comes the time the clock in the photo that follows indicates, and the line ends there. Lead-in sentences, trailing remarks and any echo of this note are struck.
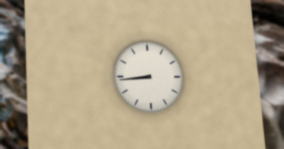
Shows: 8:44
